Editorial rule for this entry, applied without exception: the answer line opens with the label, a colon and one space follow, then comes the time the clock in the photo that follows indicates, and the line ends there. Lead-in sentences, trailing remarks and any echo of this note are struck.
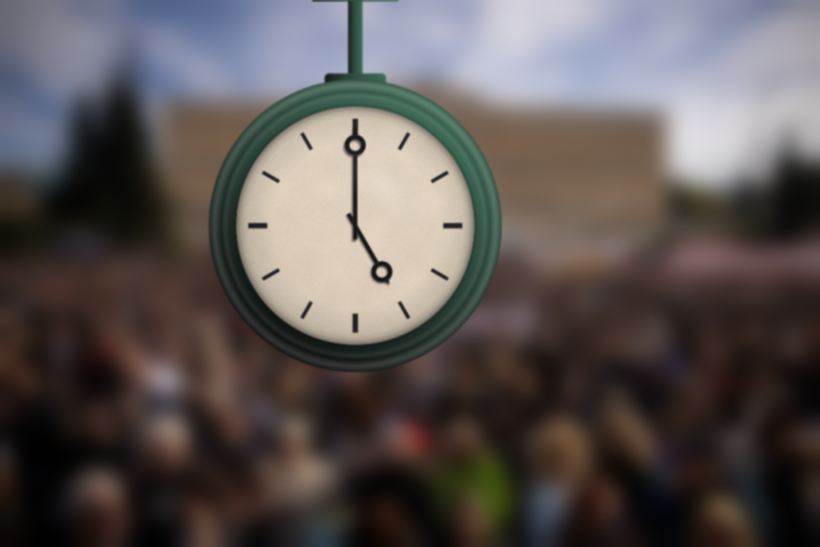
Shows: 5:00
